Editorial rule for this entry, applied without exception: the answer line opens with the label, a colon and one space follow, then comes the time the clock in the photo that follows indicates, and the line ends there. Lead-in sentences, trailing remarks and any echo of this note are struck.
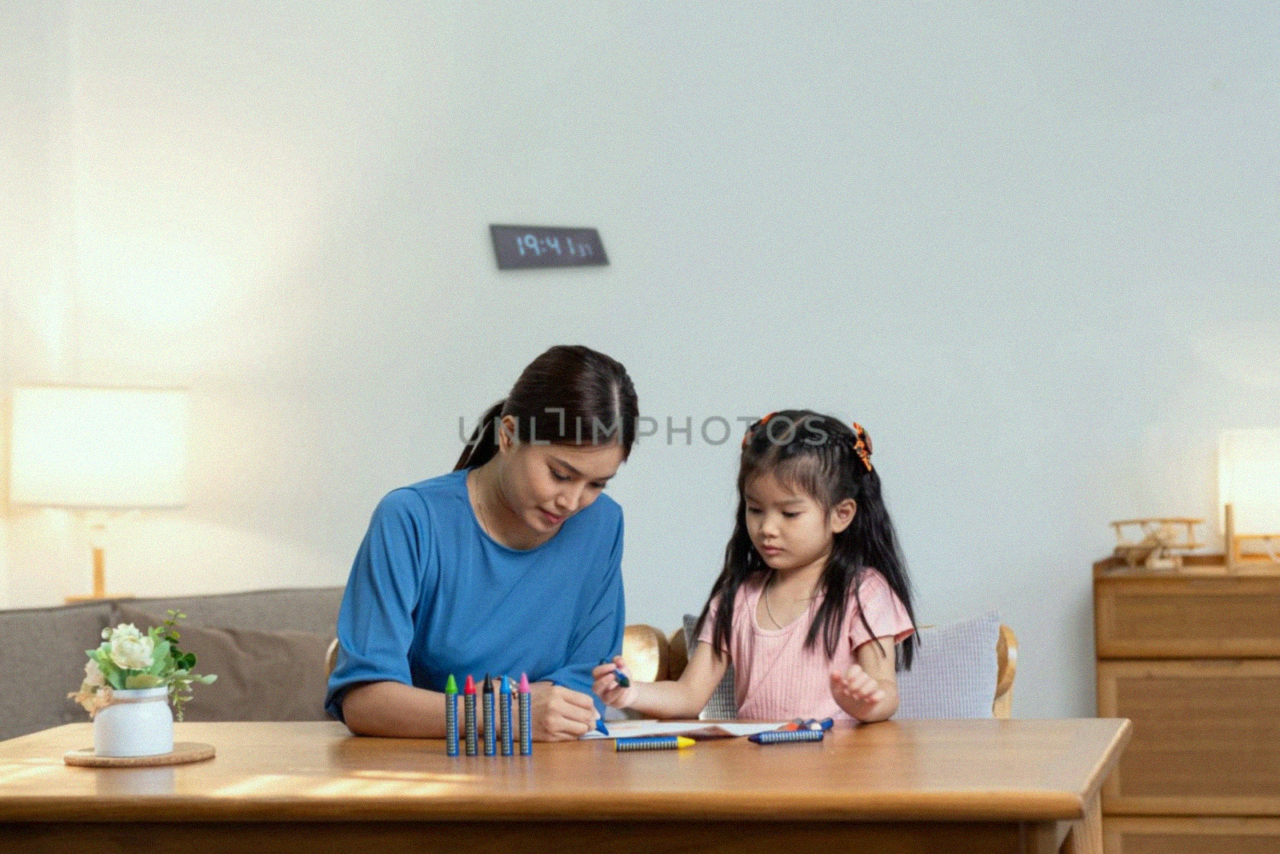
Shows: 19:41
